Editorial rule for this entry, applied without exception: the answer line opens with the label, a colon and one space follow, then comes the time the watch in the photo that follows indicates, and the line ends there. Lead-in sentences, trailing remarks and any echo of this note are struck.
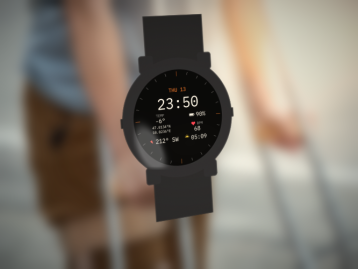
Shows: 23:50
